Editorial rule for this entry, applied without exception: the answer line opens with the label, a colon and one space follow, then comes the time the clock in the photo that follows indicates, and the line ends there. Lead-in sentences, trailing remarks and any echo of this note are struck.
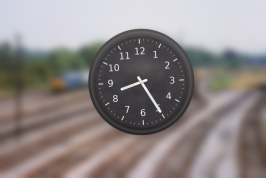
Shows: 8:25
